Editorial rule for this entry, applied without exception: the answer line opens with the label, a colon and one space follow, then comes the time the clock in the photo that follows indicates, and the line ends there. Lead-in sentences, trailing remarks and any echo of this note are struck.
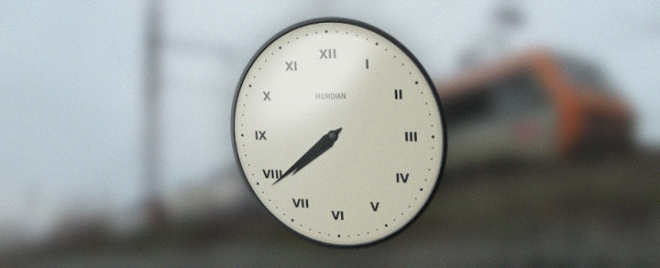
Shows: 7:39
